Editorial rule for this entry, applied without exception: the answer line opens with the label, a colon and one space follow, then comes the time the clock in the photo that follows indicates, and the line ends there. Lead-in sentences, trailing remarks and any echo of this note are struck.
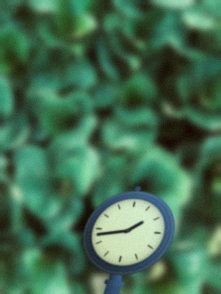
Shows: 1:43
